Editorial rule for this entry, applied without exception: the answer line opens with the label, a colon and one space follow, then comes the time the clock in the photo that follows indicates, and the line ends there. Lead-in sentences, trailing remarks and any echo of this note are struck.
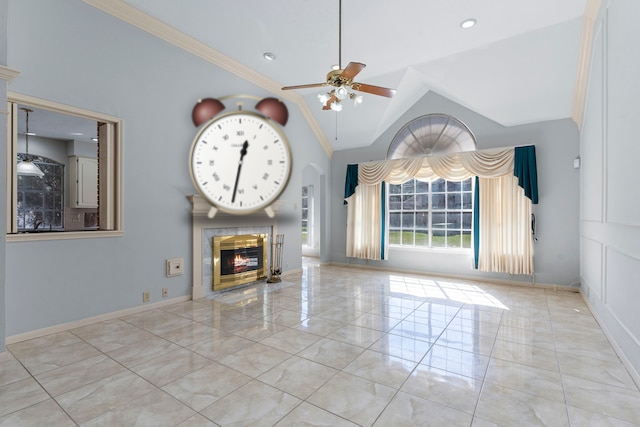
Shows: 12:32
